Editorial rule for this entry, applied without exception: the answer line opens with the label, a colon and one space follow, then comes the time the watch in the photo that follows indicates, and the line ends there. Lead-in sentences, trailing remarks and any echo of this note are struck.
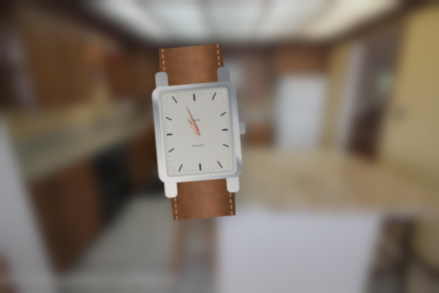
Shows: 10:57
